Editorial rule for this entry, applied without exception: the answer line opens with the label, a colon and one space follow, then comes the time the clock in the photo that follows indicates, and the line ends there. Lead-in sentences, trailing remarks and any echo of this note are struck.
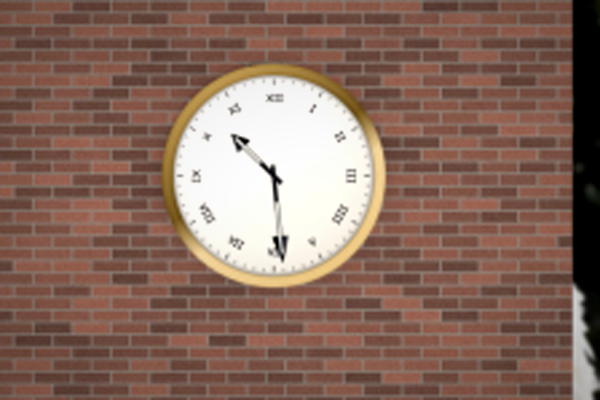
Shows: 10:29
